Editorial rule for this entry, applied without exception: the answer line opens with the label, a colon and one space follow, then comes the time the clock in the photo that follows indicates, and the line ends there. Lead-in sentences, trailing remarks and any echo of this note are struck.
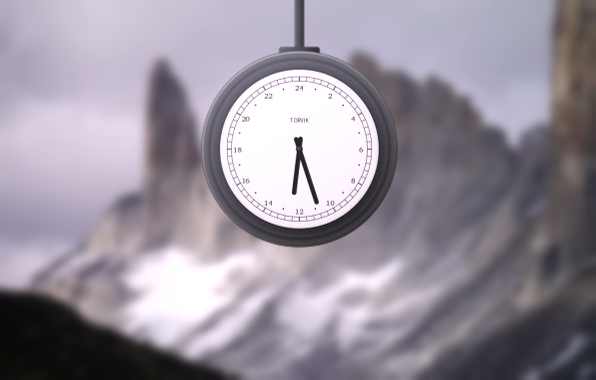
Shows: 12:27
